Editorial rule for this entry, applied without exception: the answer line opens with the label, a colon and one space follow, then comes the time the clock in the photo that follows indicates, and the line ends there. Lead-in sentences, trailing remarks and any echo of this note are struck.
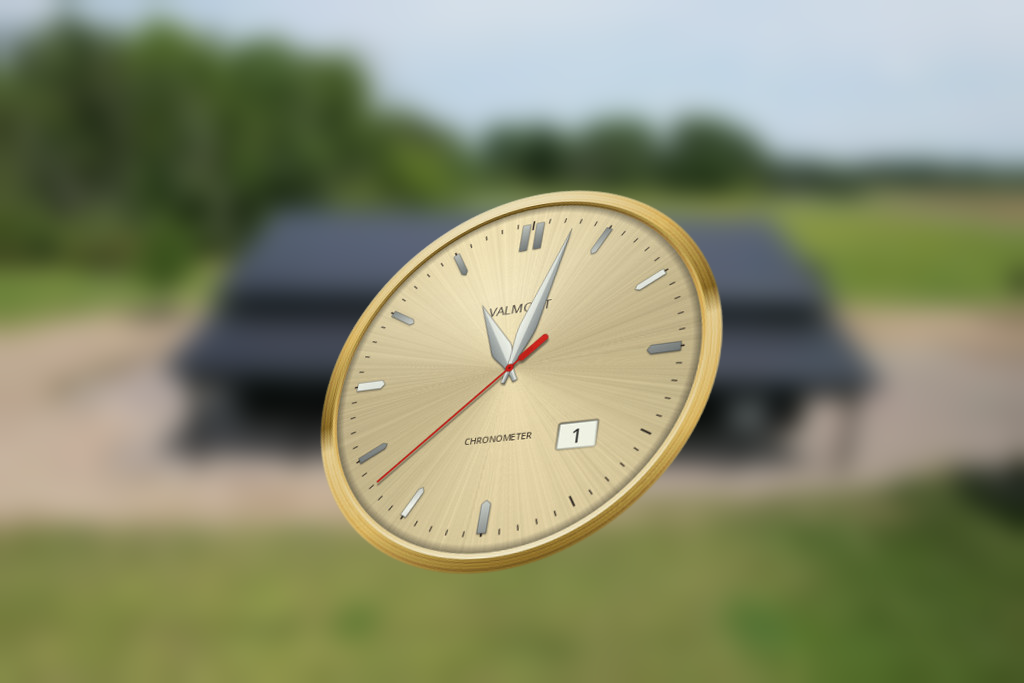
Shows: 11:02:38
